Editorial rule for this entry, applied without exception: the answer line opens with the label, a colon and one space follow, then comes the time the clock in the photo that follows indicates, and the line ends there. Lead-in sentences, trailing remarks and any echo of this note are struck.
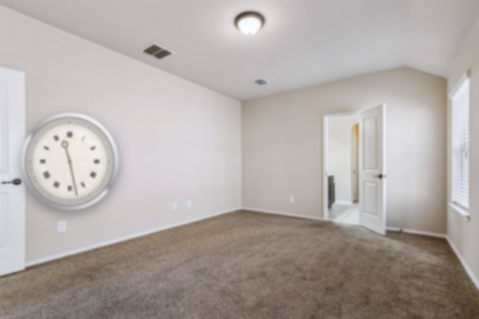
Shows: 11:28
